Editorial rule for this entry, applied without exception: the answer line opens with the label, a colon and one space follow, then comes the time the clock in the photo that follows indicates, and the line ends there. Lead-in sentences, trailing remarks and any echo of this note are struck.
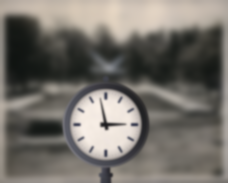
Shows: 2:58
